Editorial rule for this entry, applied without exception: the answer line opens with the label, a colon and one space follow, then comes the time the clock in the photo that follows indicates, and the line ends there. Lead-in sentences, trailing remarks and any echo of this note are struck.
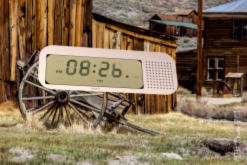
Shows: 8:26
